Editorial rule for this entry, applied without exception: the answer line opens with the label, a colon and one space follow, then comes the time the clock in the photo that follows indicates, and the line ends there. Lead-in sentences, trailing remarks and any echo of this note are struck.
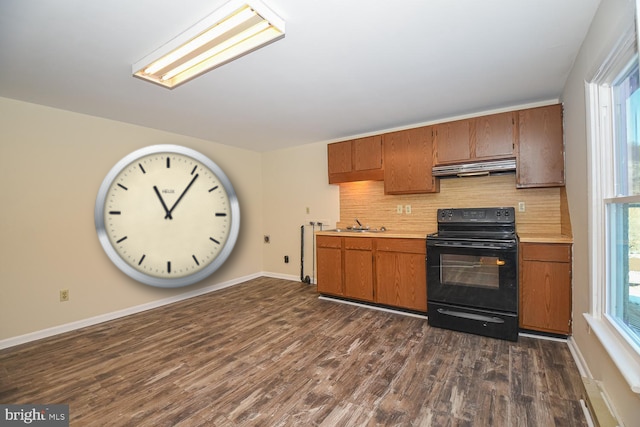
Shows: 11:06
